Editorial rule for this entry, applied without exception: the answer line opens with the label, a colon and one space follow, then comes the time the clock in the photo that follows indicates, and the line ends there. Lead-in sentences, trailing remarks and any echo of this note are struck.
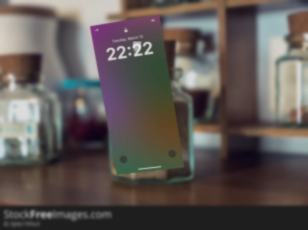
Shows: 22:22
